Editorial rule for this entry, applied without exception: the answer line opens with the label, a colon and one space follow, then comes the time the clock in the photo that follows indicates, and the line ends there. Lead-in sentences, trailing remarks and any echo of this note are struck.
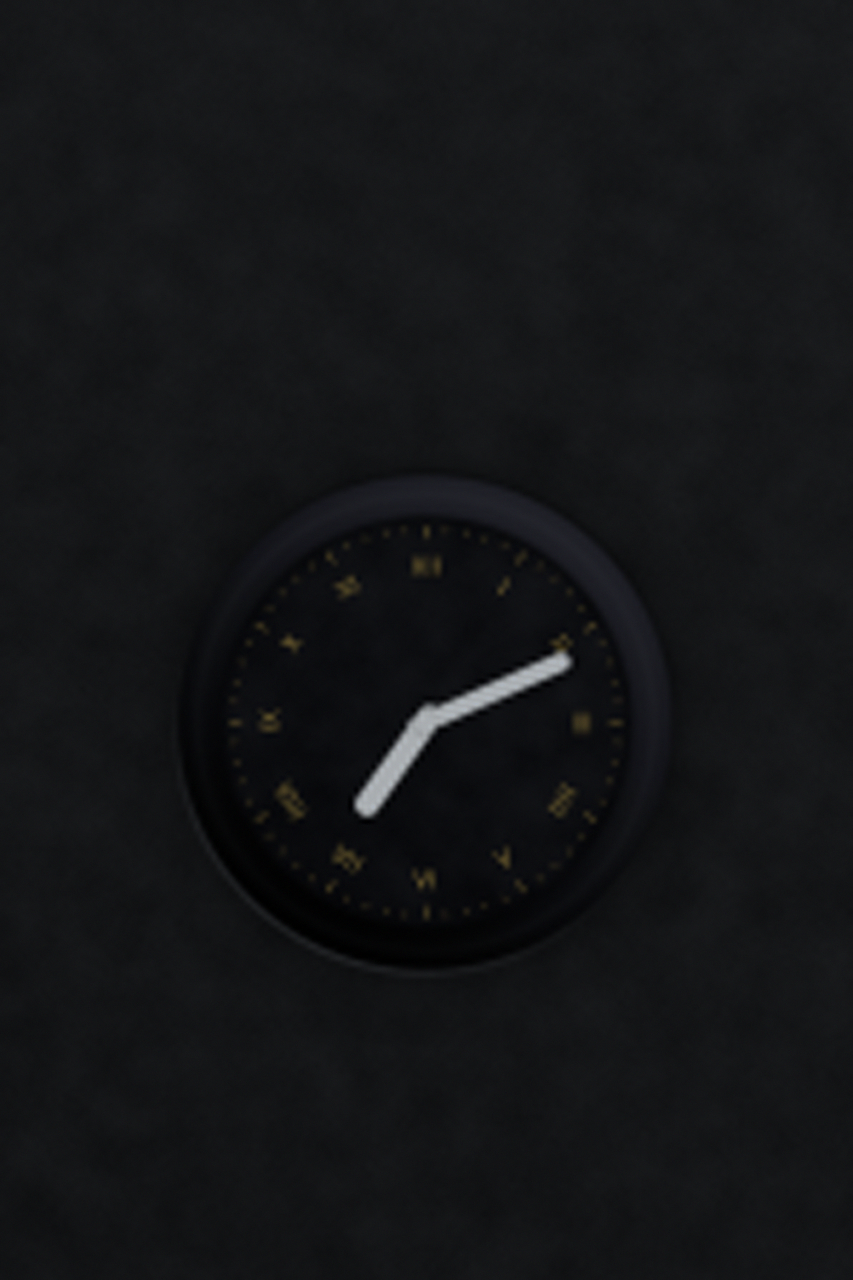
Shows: 7:11
